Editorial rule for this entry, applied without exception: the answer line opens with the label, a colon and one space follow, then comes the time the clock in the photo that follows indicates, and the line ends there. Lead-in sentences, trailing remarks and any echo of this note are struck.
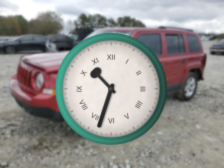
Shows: 10:33
